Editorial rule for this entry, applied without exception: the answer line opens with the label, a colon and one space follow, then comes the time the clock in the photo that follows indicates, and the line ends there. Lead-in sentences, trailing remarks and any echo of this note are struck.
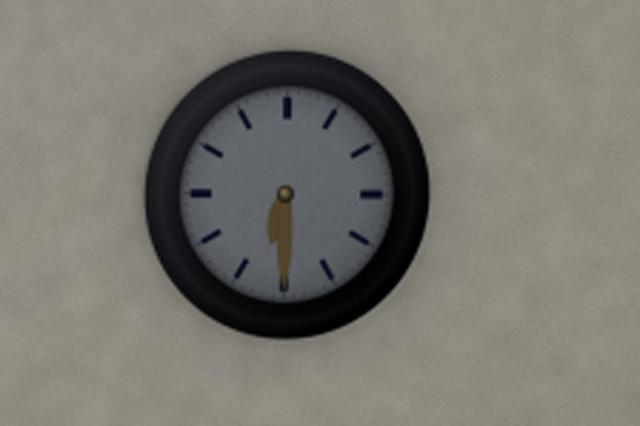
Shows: 6:30
